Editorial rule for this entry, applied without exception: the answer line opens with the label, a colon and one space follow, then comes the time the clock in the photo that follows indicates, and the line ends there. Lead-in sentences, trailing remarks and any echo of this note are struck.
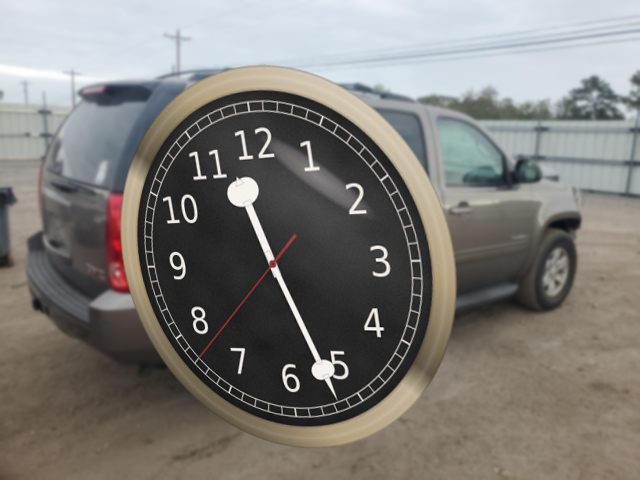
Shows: 11:26:38
